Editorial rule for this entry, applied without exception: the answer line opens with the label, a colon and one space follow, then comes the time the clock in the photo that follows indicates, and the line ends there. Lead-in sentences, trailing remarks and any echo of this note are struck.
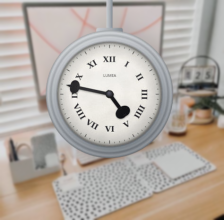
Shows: 4:47
